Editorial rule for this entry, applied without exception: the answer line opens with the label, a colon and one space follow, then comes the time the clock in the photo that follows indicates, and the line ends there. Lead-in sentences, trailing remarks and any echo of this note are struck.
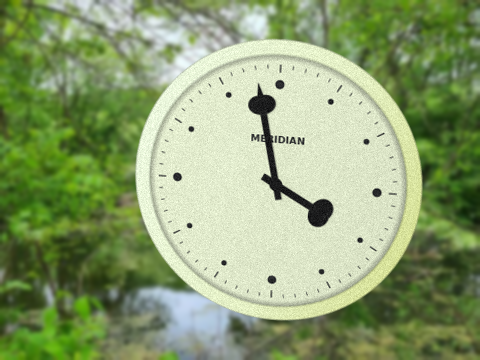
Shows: 3:58
